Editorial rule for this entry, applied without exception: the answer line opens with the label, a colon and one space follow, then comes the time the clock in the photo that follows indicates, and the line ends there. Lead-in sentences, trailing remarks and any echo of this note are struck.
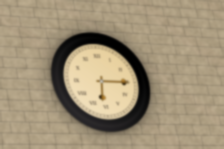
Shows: 6:15
